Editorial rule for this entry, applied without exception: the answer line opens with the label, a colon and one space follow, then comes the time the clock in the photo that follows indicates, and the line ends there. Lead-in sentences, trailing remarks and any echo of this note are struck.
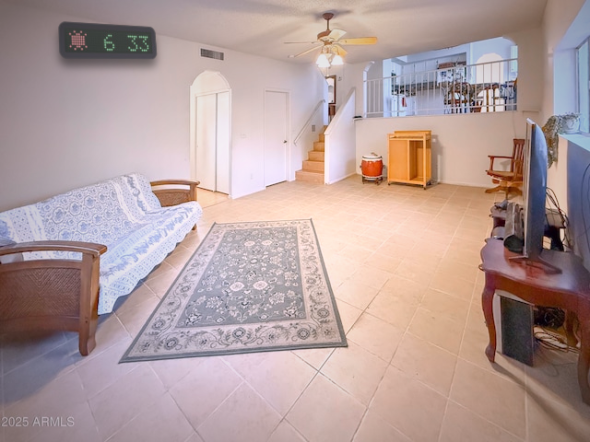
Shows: 6:33
